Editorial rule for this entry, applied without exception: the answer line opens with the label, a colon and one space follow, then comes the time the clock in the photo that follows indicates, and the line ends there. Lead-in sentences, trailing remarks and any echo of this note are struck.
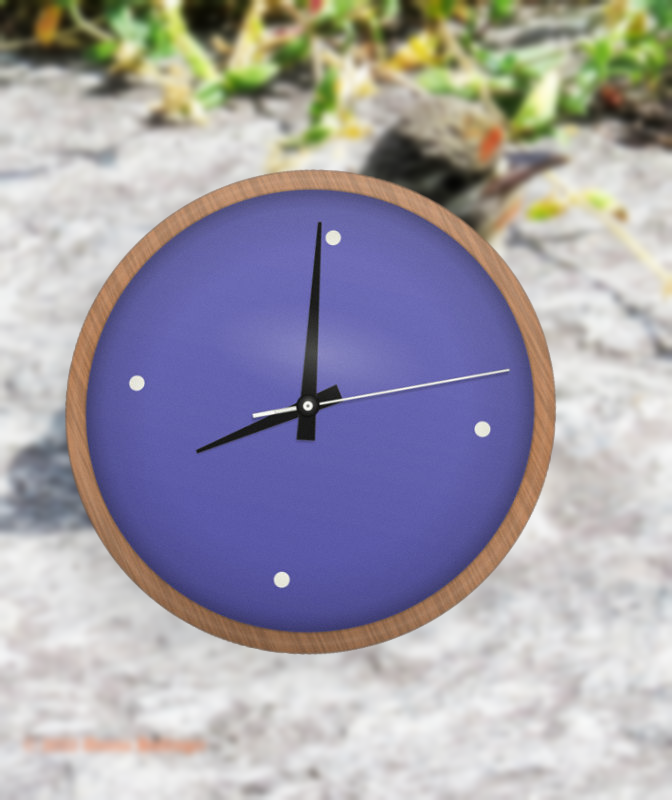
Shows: 7:59:12
